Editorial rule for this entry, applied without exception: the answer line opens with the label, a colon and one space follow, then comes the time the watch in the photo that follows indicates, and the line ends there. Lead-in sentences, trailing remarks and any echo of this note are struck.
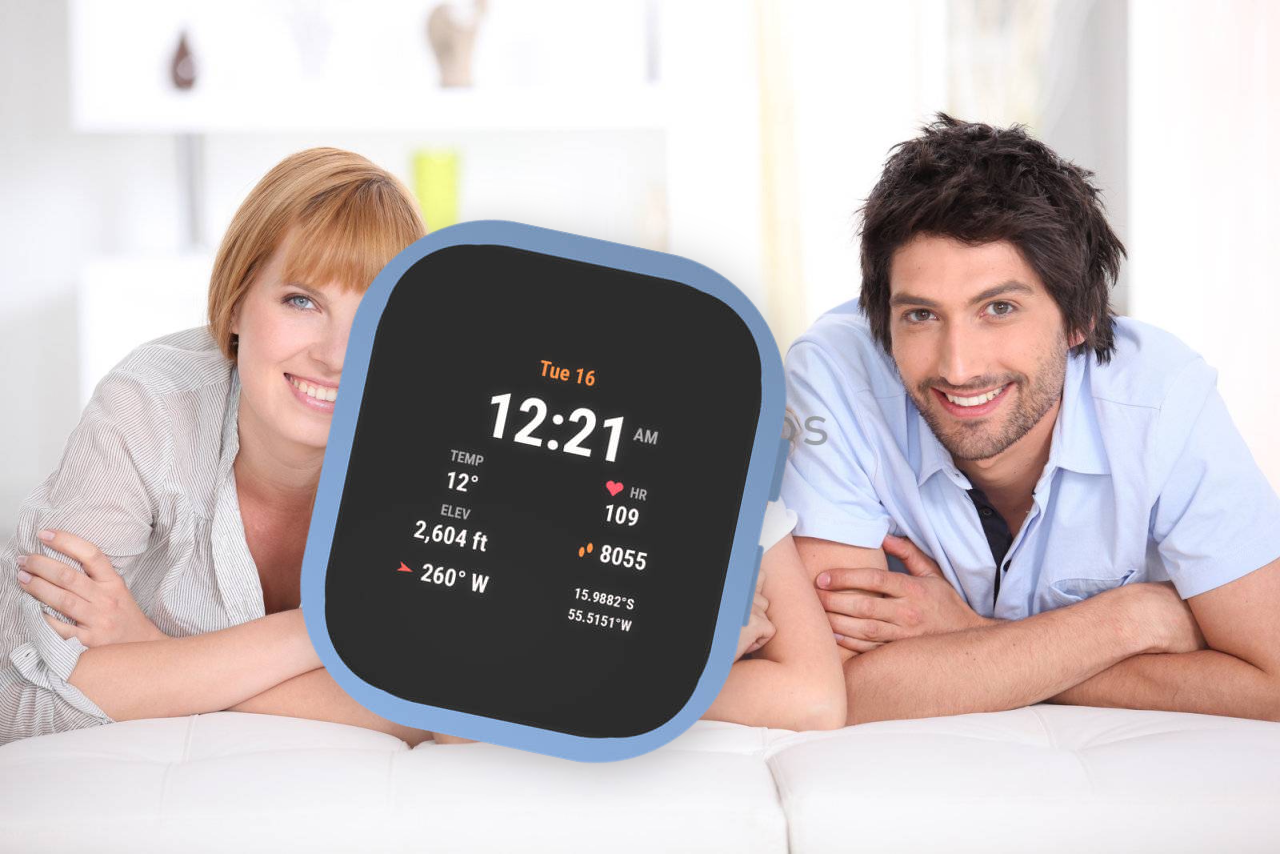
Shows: 12:21
